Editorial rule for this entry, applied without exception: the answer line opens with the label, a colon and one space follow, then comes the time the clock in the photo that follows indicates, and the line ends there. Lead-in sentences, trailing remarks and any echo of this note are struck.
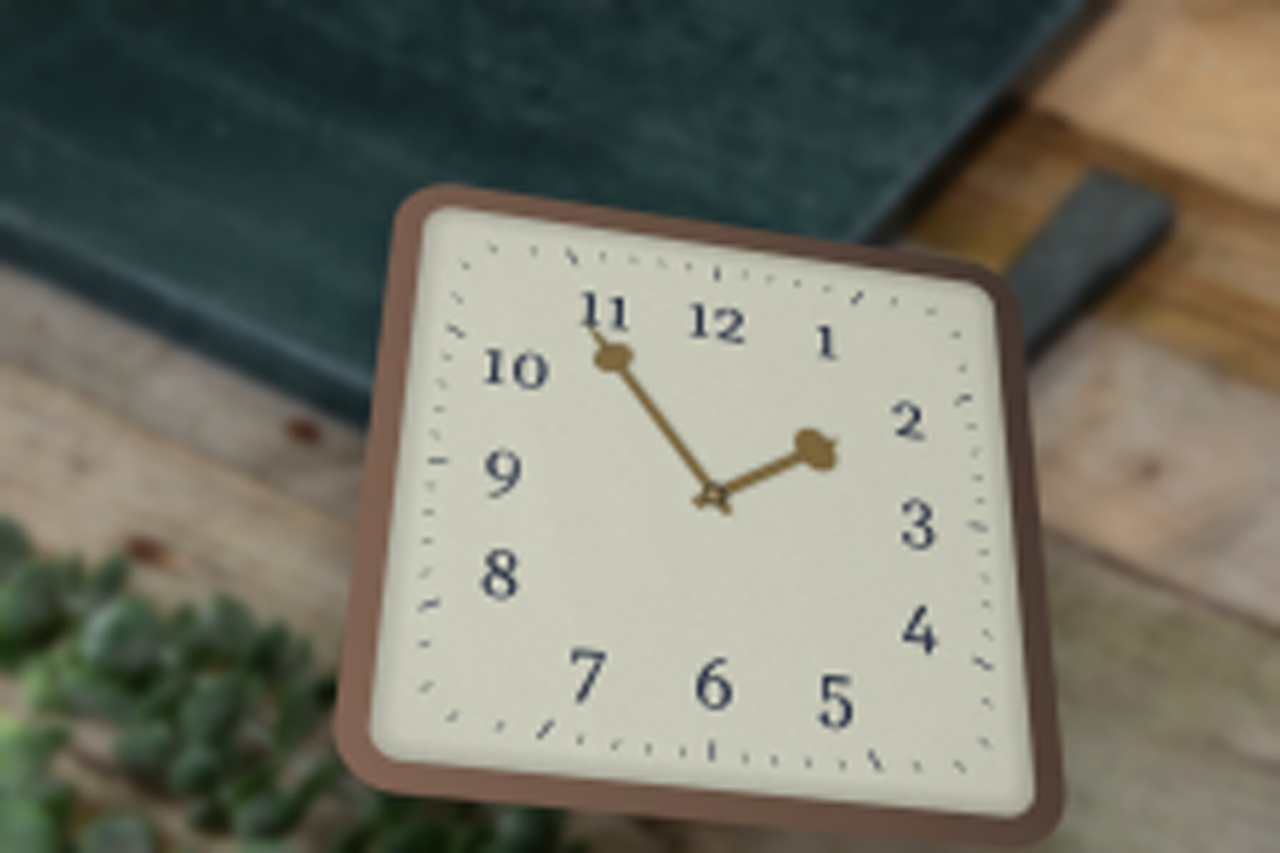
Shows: 1:54
